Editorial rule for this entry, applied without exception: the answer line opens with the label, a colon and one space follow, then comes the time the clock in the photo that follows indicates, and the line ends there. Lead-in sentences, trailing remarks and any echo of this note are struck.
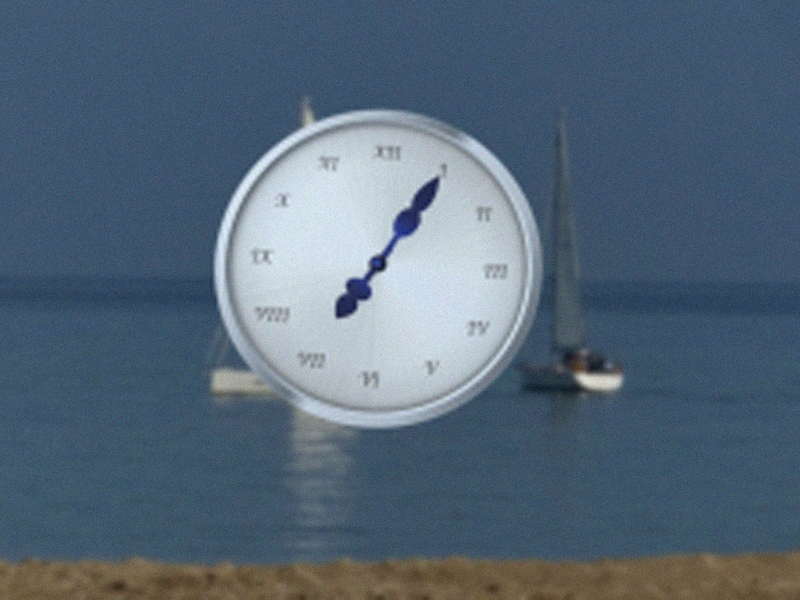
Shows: 7:05
